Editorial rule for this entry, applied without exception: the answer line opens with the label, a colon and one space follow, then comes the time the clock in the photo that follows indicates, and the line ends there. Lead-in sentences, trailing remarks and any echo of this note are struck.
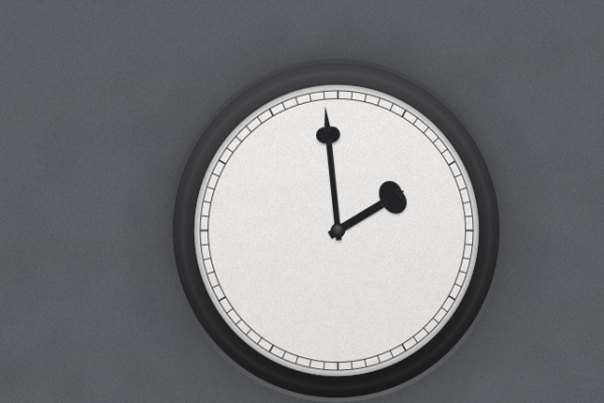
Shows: 1:59
